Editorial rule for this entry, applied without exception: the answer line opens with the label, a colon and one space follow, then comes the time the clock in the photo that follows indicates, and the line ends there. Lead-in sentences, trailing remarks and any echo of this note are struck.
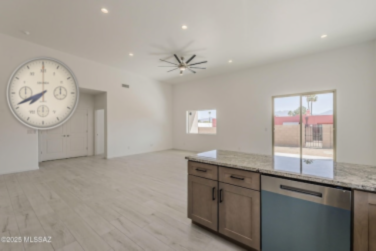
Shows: 7:41
